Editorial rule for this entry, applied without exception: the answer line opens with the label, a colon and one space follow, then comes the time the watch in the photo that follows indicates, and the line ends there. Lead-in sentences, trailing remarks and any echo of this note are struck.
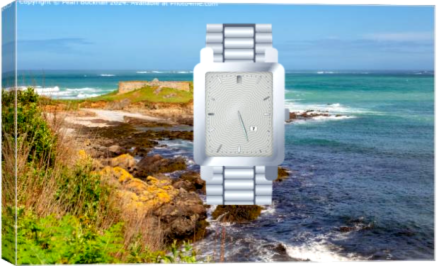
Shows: 5:27
